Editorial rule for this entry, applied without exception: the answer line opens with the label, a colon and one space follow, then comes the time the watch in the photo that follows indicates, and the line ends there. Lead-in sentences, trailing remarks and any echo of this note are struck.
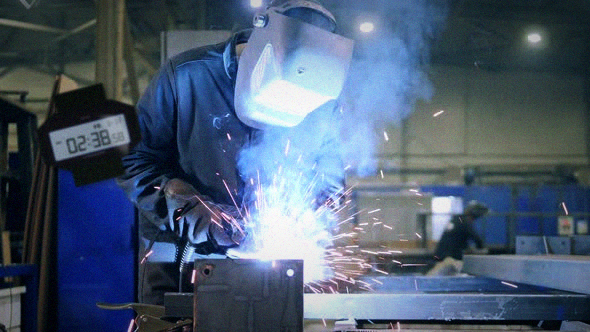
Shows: 2:38
